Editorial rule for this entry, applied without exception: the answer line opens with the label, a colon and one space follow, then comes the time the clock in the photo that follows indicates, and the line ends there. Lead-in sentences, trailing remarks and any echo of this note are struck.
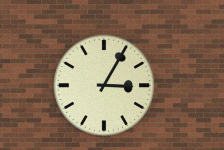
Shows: 3:05
